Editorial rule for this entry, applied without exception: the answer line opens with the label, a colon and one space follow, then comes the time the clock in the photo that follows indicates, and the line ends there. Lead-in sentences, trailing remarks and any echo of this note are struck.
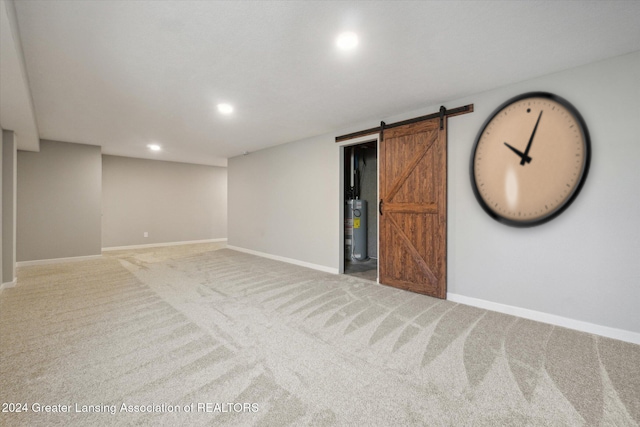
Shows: 10:03
